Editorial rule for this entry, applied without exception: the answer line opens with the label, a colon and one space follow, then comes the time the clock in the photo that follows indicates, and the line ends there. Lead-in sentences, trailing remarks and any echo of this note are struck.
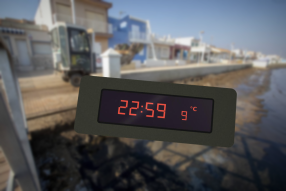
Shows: 22:59
